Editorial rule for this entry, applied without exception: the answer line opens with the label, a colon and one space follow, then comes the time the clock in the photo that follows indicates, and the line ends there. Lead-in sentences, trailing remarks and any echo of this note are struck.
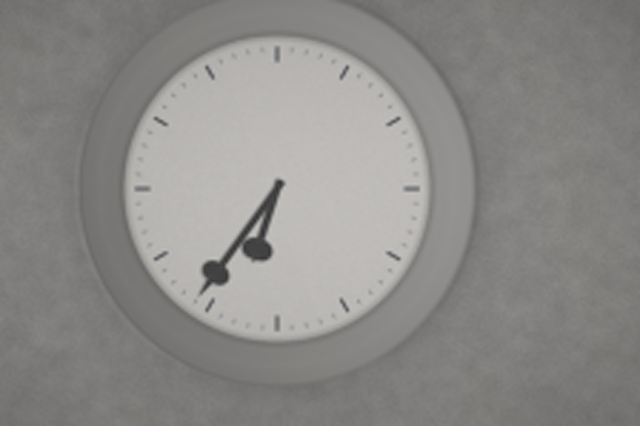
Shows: 6:36
